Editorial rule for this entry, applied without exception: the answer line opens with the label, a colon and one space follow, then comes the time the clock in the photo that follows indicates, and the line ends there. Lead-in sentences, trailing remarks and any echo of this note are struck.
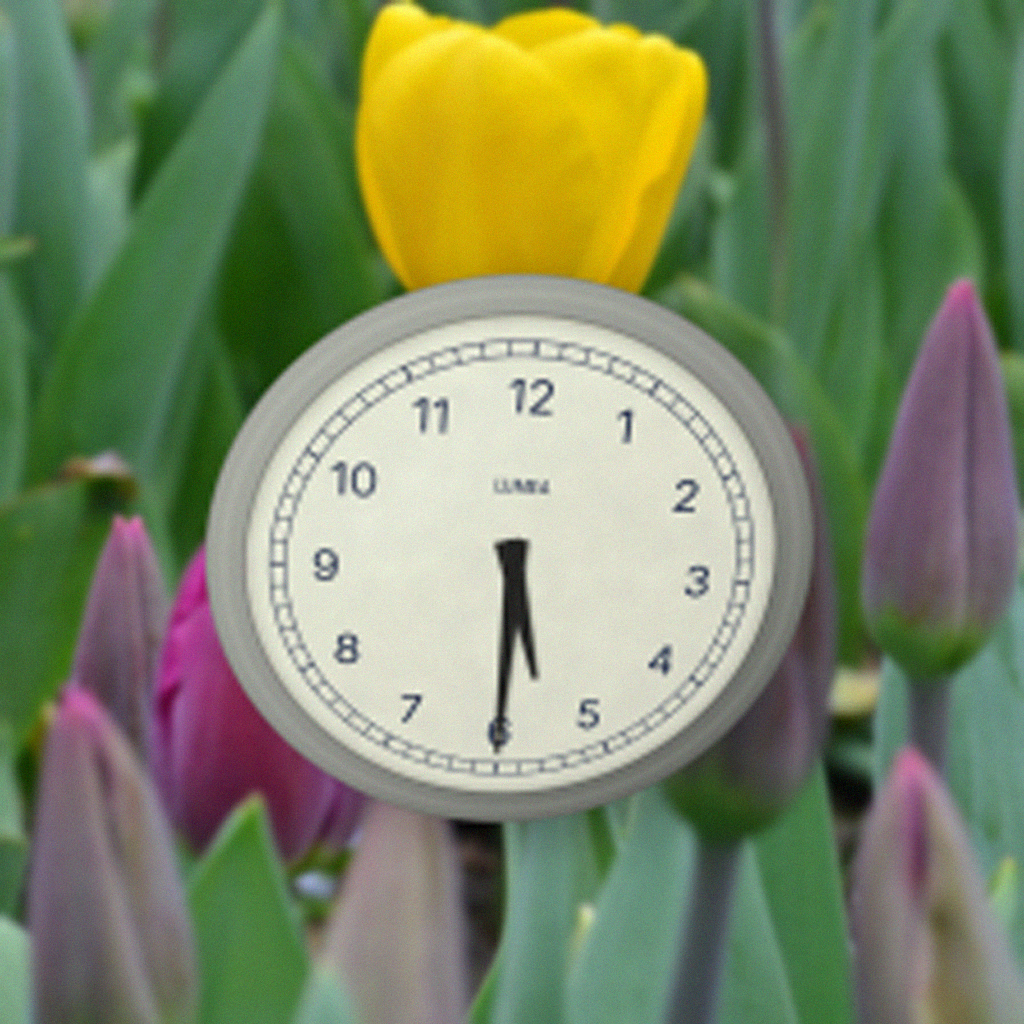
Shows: 5:30
